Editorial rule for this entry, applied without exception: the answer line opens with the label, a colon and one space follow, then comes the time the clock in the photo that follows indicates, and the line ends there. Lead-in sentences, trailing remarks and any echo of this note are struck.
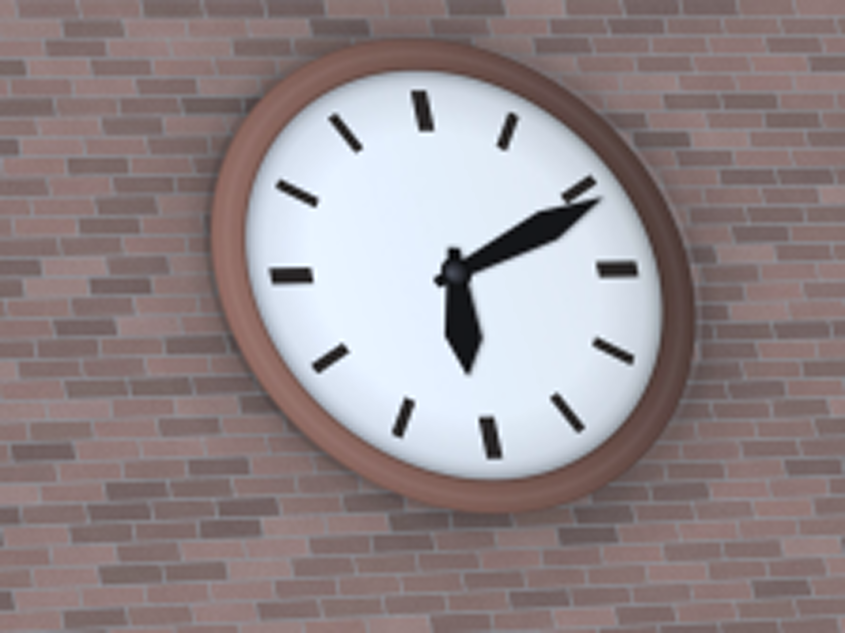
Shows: 6:11
